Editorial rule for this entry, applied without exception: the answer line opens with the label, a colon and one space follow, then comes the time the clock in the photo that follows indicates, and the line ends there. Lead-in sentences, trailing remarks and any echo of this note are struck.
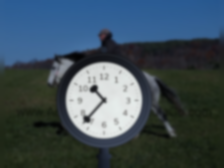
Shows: 10:37
